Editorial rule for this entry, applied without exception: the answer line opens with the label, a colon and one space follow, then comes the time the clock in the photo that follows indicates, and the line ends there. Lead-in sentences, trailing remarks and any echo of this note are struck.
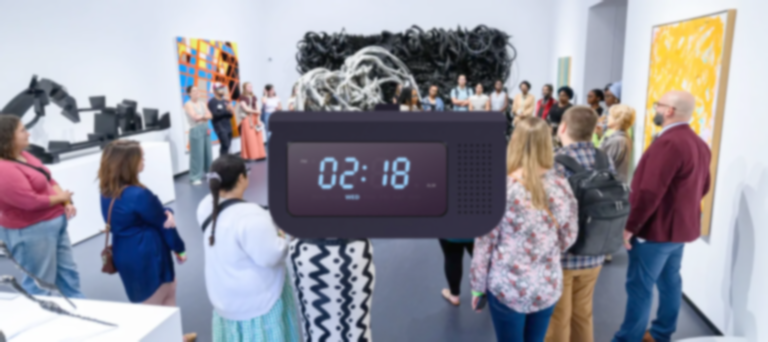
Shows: 2:18
